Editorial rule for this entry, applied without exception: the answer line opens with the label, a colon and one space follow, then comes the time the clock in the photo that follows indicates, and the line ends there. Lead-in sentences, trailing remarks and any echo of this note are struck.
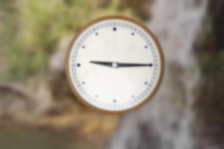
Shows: 9:15
